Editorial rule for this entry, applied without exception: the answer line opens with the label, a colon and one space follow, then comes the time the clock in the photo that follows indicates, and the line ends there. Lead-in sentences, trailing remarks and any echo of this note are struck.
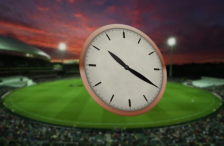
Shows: 10:20
